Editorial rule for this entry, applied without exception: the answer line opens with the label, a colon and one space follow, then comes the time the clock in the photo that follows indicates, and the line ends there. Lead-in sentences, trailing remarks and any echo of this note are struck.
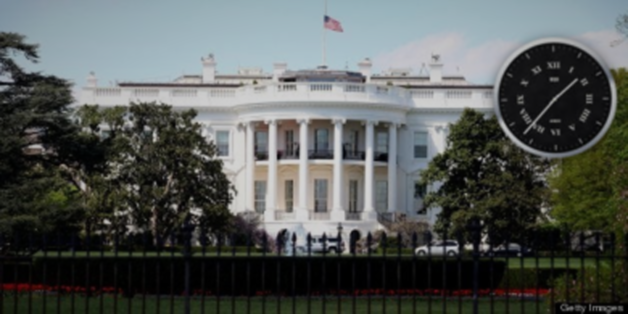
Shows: 1:37
